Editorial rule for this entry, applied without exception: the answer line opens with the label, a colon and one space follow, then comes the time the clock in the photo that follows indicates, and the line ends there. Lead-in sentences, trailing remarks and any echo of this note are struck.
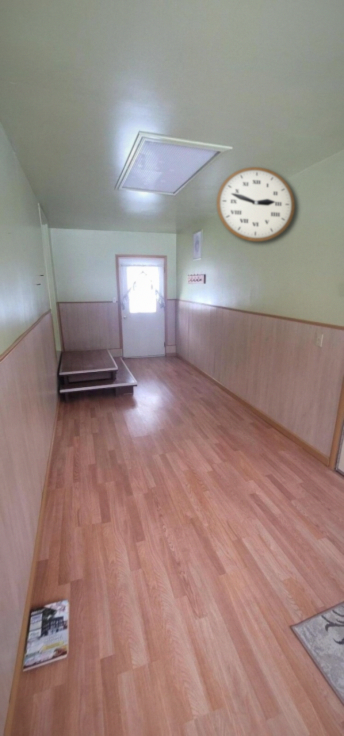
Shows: 2:48
